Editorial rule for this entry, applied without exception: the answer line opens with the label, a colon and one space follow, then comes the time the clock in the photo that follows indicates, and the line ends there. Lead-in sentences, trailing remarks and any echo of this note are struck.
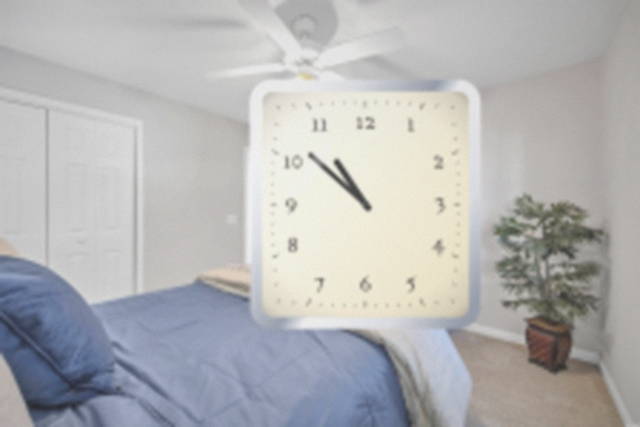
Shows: 10:52
